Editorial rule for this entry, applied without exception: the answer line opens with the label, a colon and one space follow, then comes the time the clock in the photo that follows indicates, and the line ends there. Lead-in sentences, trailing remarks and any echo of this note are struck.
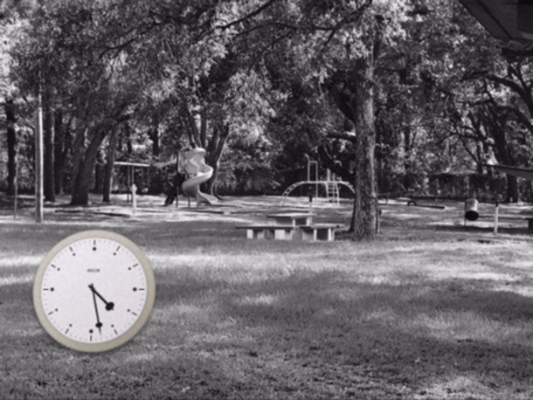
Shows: 4:28
